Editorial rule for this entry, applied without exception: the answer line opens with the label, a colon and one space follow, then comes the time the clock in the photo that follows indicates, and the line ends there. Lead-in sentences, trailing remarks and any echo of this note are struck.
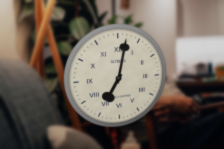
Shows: 7:02
